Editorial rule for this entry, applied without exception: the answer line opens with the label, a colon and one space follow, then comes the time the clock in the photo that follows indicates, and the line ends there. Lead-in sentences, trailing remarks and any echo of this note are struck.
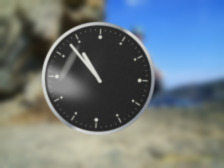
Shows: 10:53
